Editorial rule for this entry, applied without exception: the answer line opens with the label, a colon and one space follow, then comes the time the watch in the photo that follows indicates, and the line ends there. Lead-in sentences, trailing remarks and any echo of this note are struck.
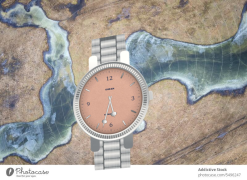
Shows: 5:33
